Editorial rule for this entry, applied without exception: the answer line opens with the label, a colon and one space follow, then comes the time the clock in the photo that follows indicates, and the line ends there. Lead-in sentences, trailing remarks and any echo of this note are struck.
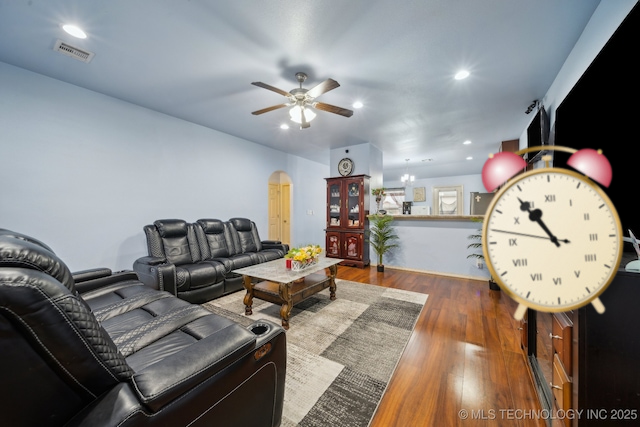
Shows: 10:53:47
